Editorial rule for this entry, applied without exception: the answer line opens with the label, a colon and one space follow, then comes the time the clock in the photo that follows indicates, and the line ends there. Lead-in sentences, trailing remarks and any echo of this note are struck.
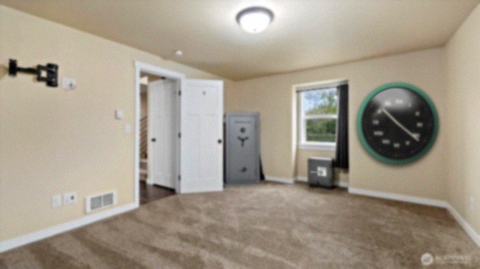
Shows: 10:21
